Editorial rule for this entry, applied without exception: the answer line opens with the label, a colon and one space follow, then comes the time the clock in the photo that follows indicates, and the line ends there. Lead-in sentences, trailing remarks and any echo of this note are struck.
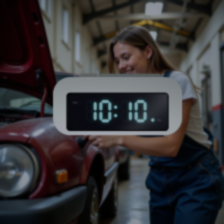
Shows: 10:10
